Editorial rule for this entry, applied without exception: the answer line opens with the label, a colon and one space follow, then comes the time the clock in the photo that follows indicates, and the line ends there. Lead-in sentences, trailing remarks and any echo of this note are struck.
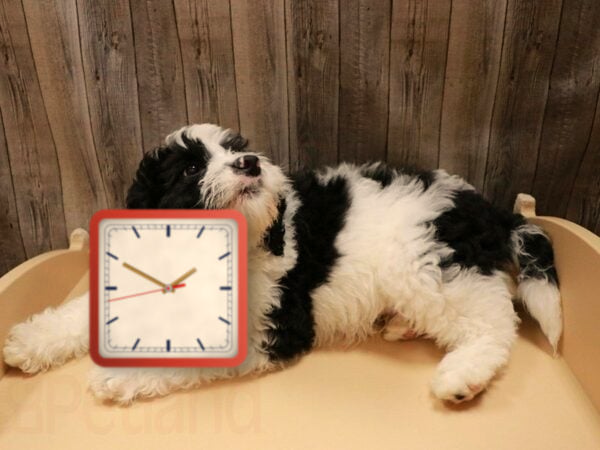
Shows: 1:49:43
